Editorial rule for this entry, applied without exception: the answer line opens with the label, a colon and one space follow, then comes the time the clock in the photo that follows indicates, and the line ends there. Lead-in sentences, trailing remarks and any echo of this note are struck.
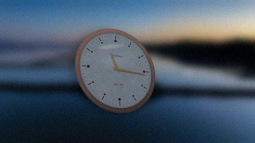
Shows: 11:16
